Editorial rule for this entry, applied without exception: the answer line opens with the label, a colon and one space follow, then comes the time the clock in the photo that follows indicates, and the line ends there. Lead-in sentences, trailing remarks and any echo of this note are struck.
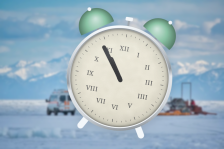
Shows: 10:54
